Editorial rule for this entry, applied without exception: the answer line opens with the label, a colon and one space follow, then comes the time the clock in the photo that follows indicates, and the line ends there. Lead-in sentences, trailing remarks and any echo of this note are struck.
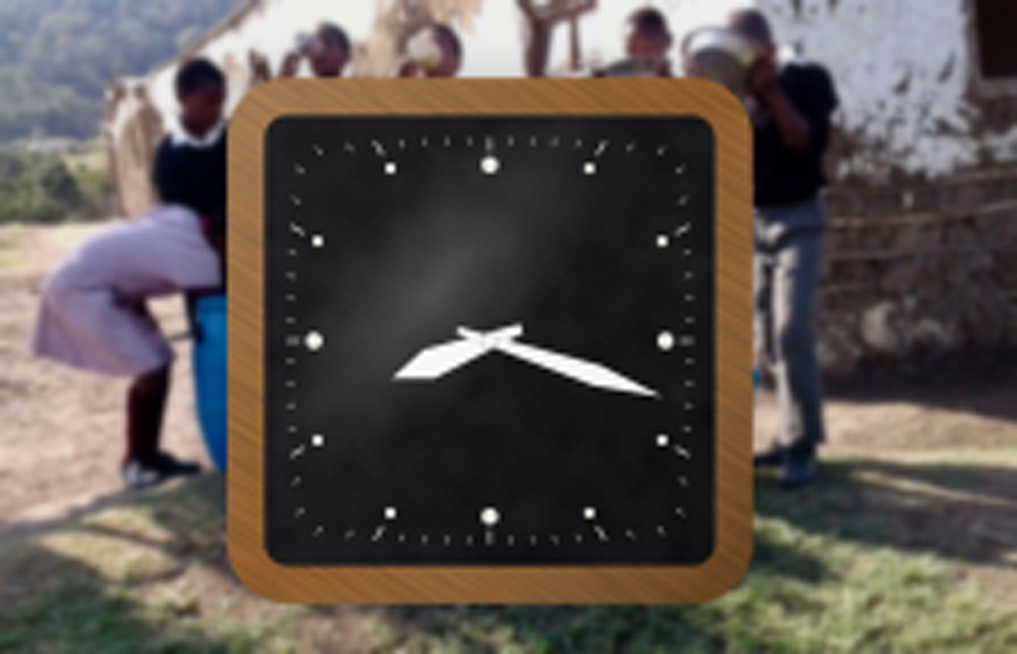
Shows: 8:18
